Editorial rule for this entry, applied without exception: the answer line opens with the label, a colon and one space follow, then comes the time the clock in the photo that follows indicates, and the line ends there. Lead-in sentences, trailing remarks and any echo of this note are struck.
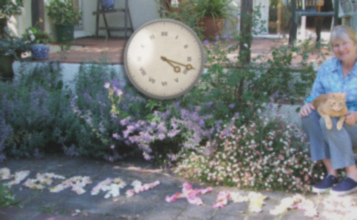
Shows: 4:18
